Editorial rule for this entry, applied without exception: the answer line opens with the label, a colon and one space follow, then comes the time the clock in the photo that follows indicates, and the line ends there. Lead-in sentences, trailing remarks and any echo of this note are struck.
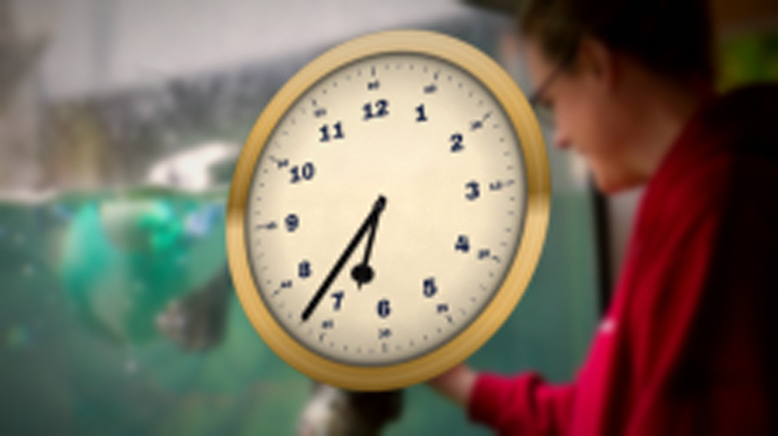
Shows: 6:37
